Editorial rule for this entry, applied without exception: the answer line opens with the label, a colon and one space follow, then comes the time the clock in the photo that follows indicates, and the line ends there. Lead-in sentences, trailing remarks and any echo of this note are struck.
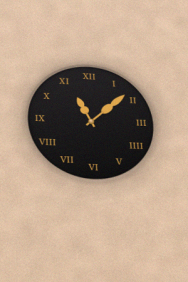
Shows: 11:08
